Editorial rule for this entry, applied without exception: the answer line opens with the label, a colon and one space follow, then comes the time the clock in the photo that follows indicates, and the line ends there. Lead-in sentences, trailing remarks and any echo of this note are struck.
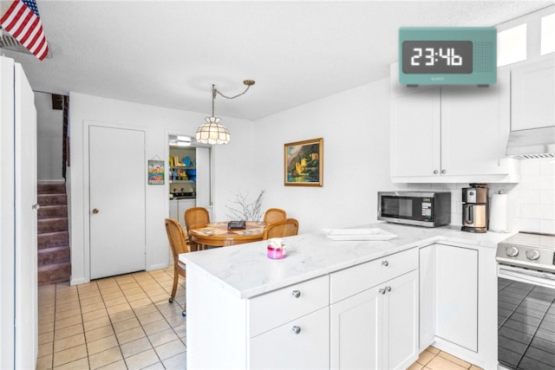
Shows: 23:46
